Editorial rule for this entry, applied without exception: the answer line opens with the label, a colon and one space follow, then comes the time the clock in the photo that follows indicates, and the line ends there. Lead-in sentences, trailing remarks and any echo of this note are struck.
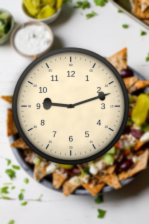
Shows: 9:12
